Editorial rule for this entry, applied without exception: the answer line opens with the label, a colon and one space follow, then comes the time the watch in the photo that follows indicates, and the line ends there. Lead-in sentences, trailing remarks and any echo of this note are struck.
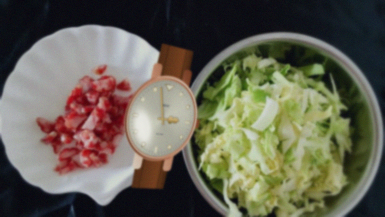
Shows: 2:57
